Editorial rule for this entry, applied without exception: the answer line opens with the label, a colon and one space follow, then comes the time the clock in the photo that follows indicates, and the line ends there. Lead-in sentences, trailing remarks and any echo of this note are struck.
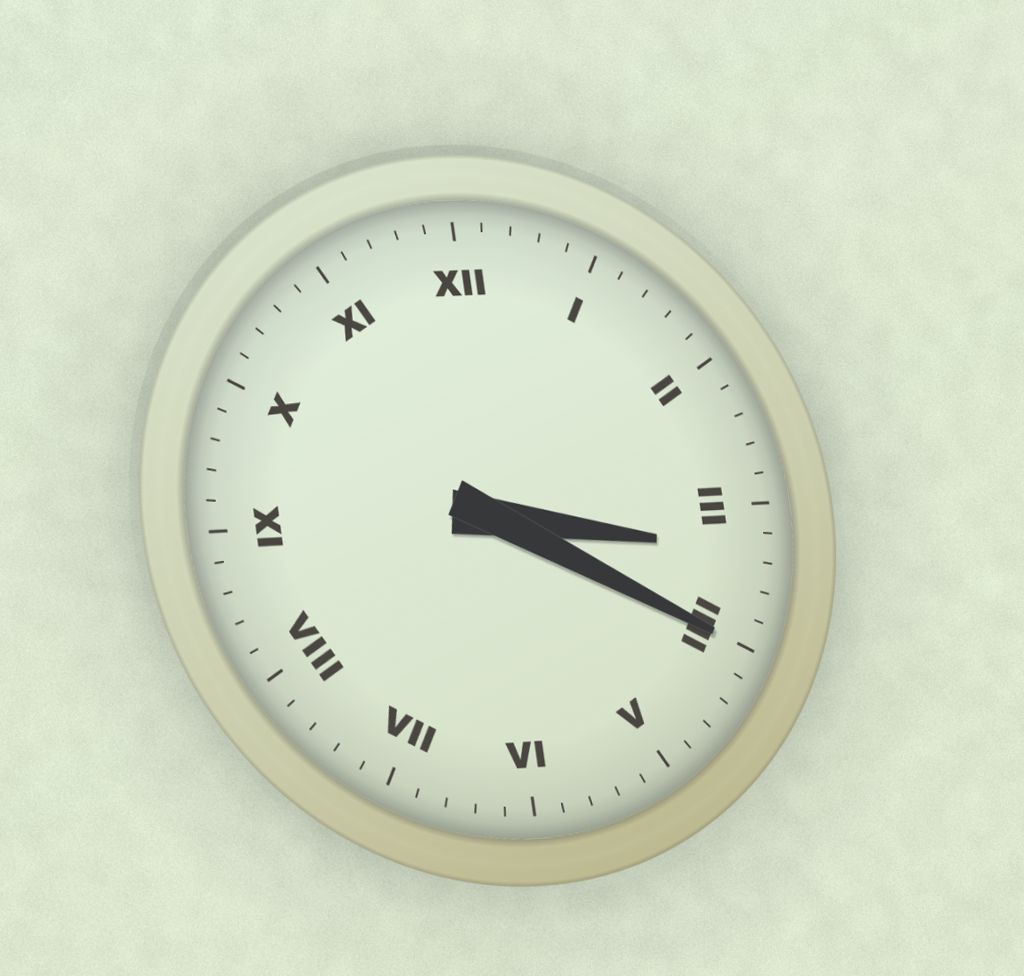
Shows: 3:20
